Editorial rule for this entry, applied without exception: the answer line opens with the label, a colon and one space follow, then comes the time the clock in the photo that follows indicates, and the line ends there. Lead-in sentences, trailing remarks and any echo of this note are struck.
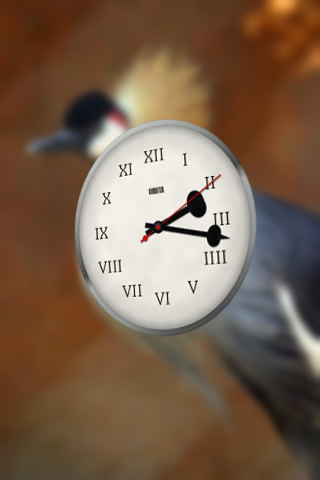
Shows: 2:17:10
